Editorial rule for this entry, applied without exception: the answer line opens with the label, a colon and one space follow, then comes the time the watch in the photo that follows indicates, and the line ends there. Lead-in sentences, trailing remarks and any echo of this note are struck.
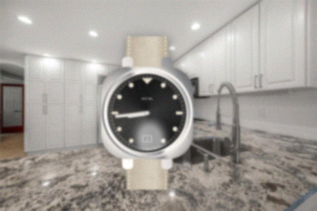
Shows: 8:44
